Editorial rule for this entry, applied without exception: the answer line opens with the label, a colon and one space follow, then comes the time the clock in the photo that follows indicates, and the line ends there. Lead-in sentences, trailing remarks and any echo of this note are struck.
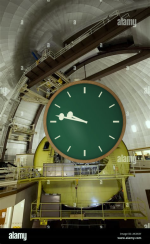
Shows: 9:47
